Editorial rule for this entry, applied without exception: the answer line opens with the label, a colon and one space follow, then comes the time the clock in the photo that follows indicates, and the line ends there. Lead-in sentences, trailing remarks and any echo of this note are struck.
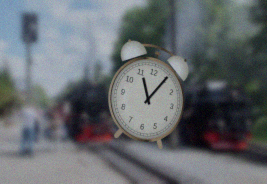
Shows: 11:05
